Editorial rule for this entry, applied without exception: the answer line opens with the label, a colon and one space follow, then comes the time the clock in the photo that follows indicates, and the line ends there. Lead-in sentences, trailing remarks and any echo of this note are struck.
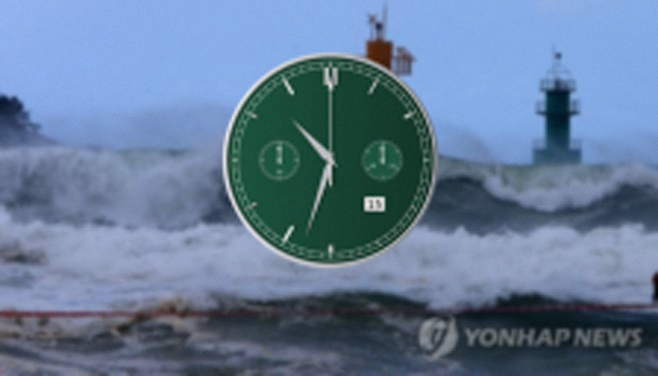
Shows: 10:33
